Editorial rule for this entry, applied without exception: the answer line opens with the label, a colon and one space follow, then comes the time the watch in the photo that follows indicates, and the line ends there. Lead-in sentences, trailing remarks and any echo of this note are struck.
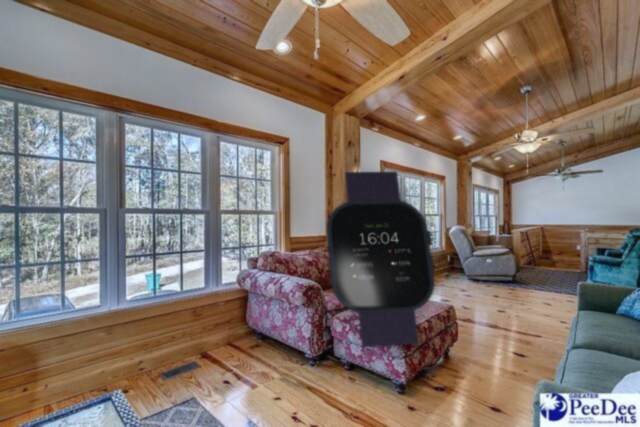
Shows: 16:04
